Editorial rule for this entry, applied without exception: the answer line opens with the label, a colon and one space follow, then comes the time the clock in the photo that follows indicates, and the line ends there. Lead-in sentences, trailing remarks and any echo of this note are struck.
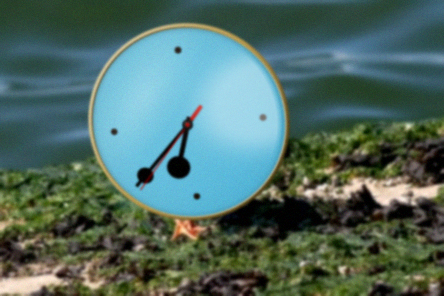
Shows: 6:37:37
